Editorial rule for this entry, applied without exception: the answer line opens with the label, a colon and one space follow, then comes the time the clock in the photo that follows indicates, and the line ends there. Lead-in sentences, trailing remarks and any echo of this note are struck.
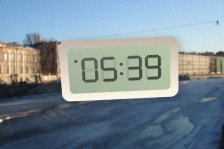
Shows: 5:39
